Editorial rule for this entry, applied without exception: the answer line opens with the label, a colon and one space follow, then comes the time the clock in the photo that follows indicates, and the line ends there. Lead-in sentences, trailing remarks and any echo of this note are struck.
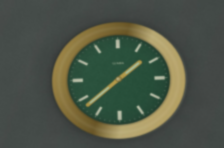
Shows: 1:38
